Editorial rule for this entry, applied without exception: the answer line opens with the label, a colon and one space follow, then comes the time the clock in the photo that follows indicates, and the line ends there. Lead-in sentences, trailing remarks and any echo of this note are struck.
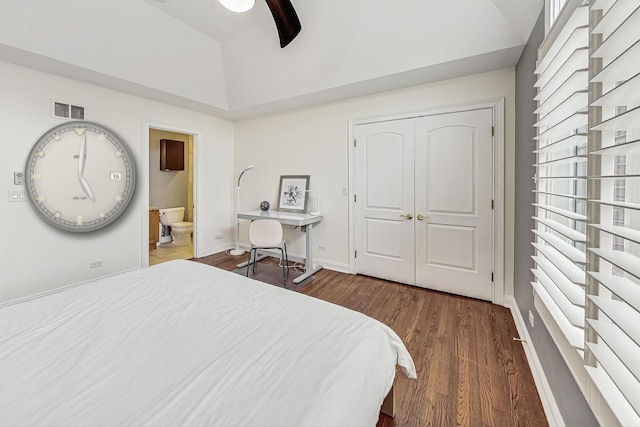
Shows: 5:01
